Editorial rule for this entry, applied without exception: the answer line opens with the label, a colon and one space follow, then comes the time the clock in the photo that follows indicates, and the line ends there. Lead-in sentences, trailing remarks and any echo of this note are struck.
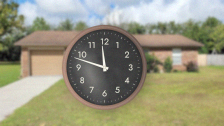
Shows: 11:48
